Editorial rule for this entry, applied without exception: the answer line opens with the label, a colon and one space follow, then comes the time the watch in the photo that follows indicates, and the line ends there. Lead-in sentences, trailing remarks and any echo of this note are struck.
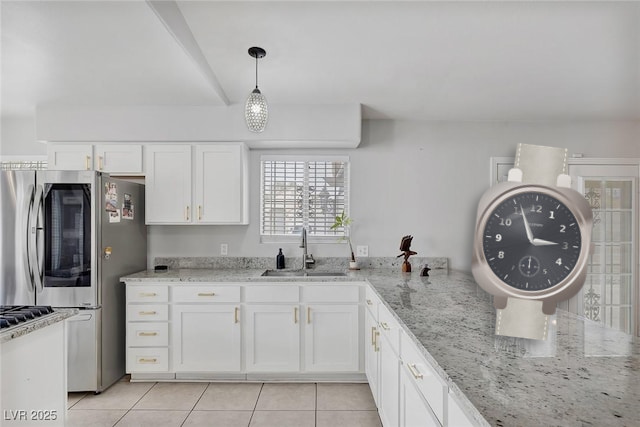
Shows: 2:56
